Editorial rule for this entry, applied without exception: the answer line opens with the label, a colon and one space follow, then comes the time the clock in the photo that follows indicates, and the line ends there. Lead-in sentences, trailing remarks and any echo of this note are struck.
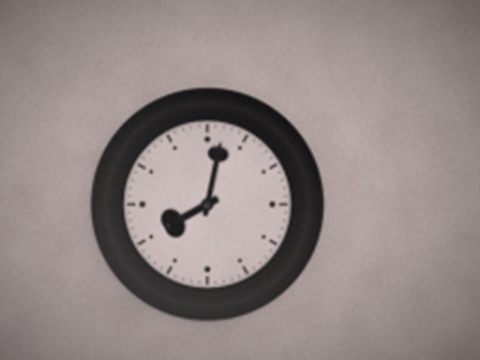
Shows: 8:02
